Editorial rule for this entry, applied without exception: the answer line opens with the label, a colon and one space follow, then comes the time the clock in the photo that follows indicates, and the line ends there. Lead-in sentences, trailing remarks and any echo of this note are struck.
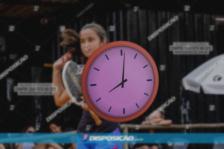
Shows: 8:01
